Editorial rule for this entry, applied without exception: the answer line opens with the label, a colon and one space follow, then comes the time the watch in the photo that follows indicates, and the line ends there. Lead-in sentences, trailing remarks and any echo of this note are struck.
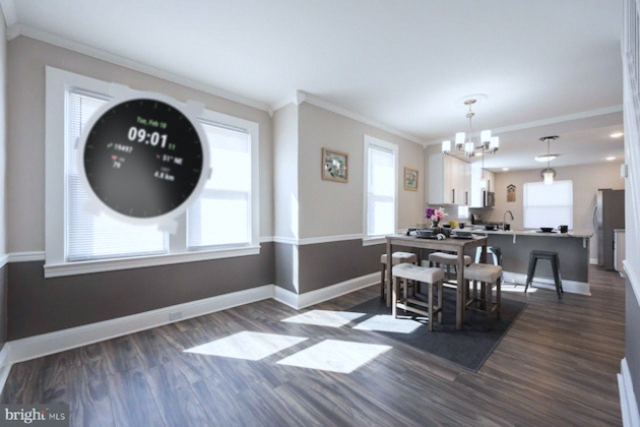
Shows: 9:01
